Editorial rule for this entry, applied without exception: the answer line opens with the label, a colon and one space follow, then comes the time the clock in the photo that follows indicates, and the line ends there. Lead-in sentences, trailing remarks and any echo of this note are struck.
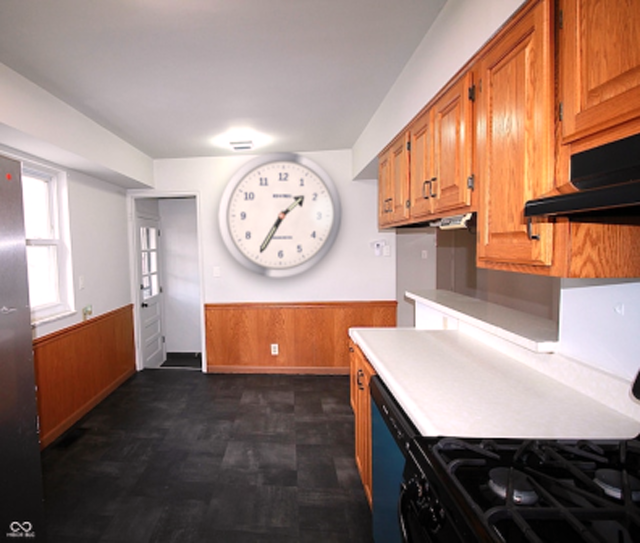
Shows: 1:35
